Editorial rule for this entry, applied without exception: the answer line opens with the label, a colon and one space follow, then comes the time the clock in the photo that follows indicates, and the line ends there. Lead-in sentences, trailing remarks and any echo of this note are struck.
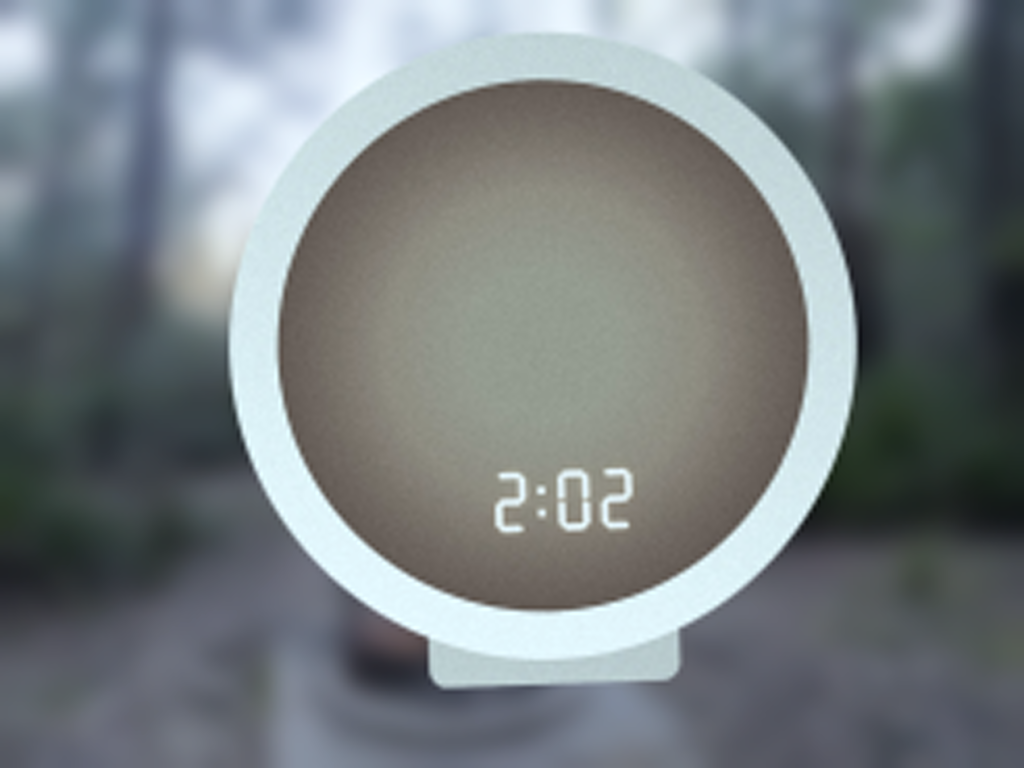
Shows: 2:02
